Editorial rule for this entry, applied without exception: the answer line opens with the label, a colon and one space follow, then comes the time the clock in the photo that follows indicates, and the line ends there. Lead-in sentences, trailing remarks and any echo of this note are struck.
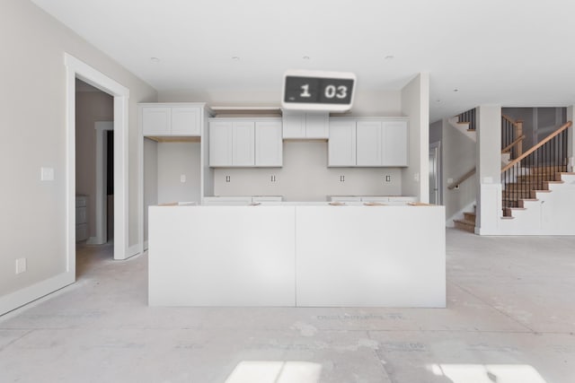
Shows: 1:03
